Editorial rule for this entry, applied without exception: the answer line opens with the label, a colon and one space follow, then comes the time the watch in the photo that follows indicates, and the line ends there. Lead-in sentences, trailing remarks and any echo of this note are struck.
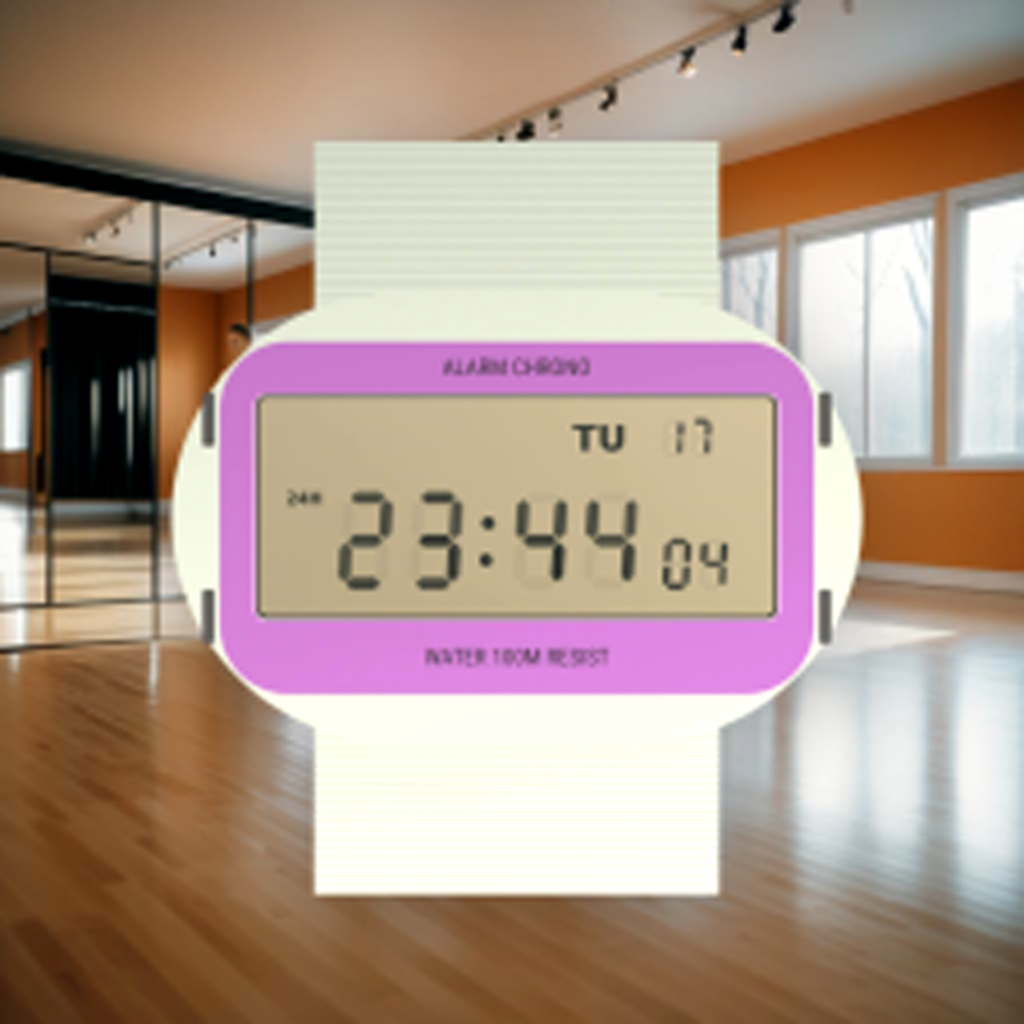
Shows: 23:44:04
